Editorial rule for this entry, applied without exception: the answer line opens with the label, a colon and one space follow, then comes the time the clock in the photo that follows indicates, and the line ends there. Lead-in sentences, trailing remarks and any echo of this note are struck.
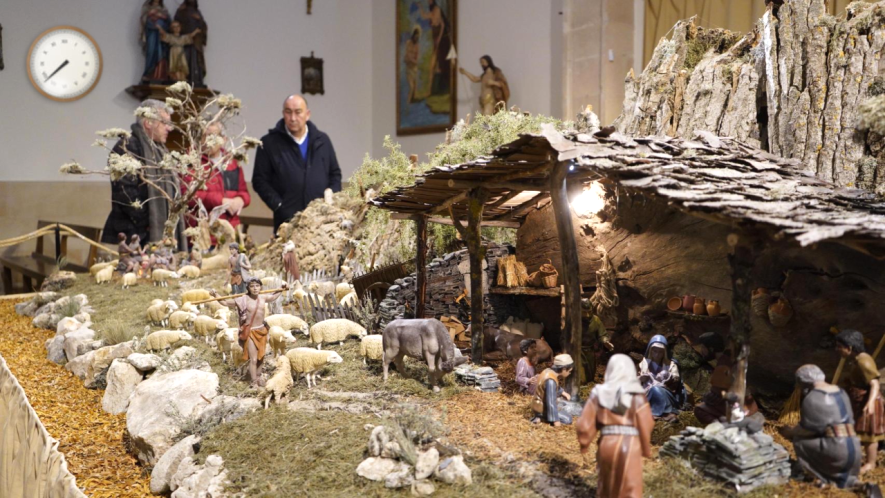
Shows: 7:38
